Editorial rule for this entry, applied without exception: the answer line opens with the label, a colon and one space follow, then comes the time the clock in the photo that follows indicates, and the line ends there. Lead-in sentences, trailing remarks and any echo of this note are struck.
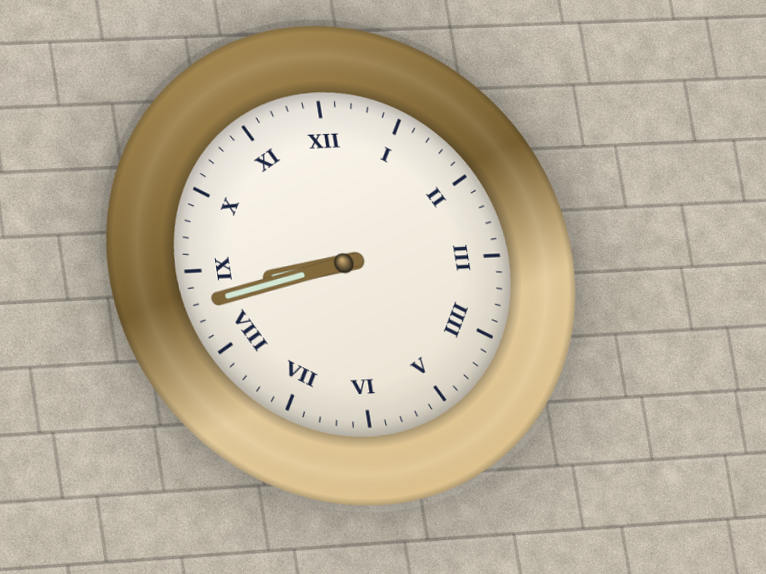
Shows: 8:43
